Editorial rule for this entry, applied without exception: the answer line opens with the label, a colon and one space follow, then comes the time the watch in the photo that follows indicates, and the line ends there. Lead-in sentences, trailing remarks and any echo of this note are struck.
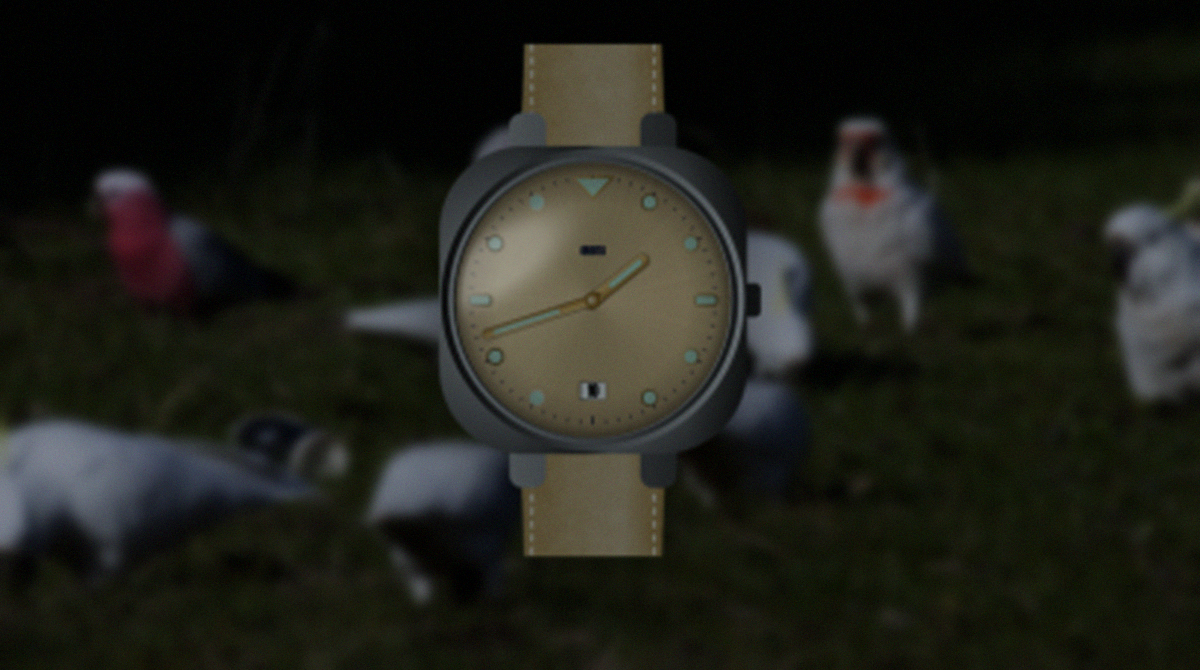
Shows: 1:42
